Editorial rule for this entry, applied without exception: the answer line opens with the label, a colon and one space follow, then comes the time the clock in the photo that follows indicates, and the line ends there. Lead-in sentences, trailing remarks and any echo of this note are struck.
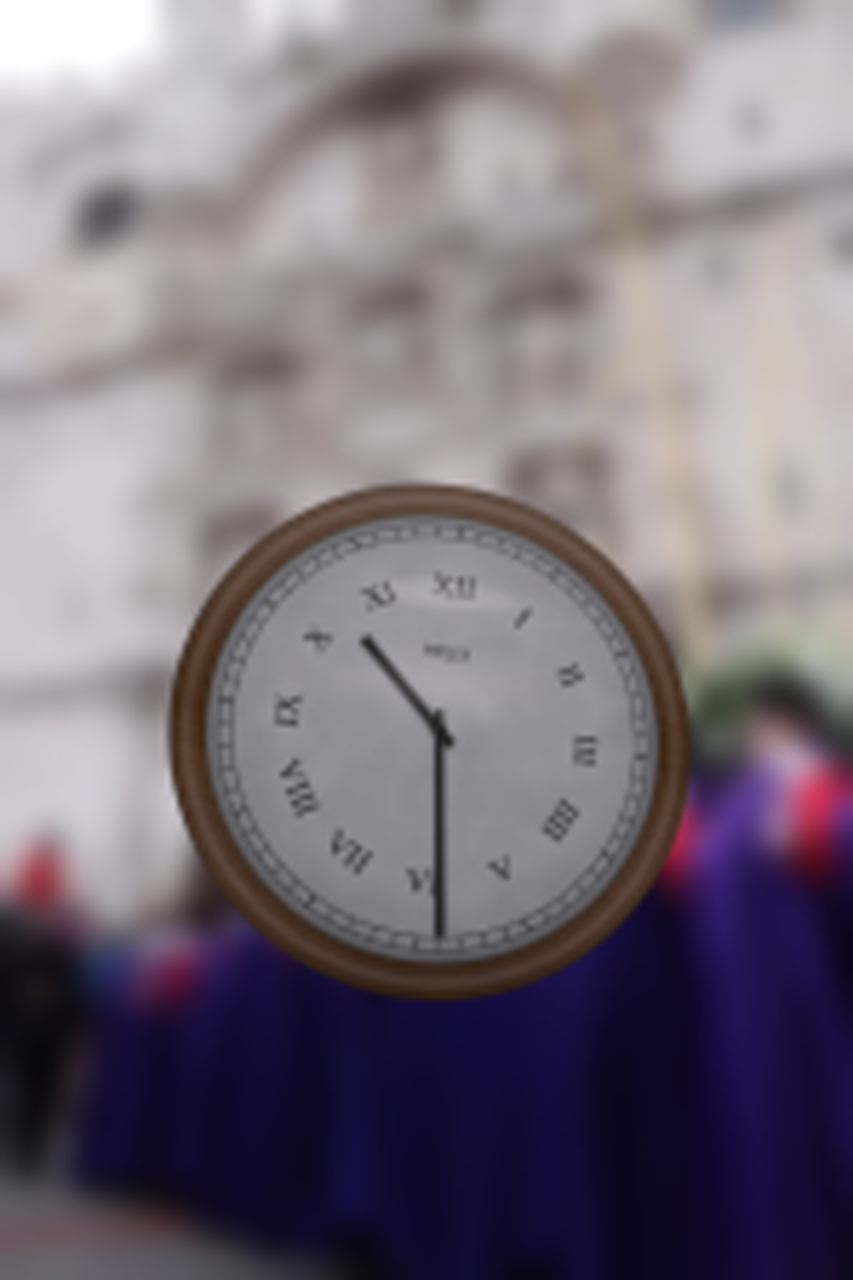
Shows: 10:29
